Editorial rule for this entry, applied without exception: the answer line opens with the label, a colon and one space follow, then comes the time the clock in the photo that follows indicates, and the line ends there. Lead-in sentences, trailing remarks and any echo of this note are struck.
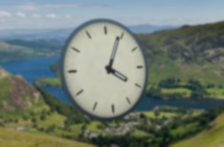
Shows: 4:04
